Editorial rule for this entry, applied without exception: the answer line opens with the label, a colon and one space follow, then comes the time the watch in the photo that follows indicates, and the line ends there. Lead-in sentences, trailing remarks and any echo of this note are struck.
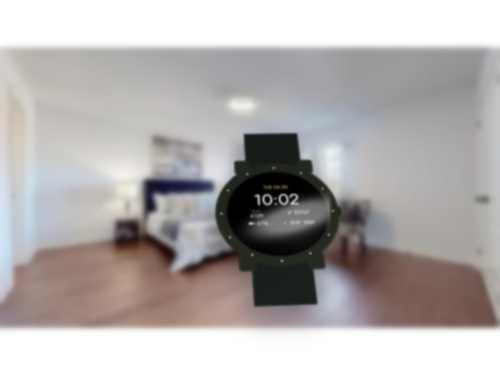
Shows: 10:02
